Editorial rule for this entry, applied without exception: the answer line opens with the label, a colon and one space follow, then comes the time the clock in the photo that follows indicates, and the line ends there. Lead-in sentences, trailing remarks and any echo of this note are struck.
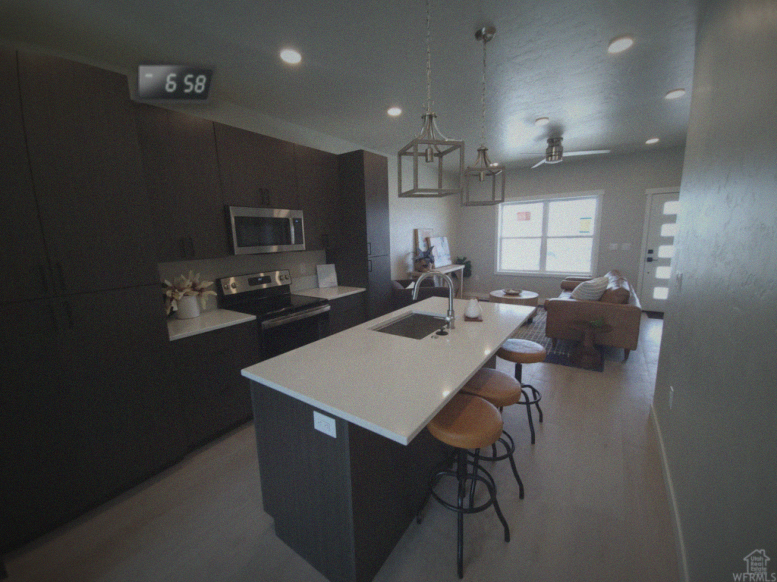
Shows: 6:58
